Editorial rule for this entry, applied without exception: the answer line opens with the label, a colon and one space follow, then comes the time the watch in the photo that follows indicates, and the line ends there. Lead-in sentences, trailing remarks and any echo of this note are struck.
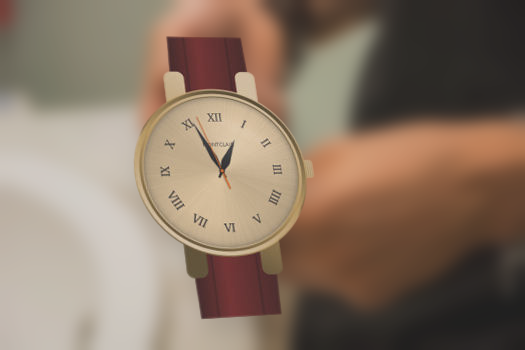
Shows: 12:55:57
